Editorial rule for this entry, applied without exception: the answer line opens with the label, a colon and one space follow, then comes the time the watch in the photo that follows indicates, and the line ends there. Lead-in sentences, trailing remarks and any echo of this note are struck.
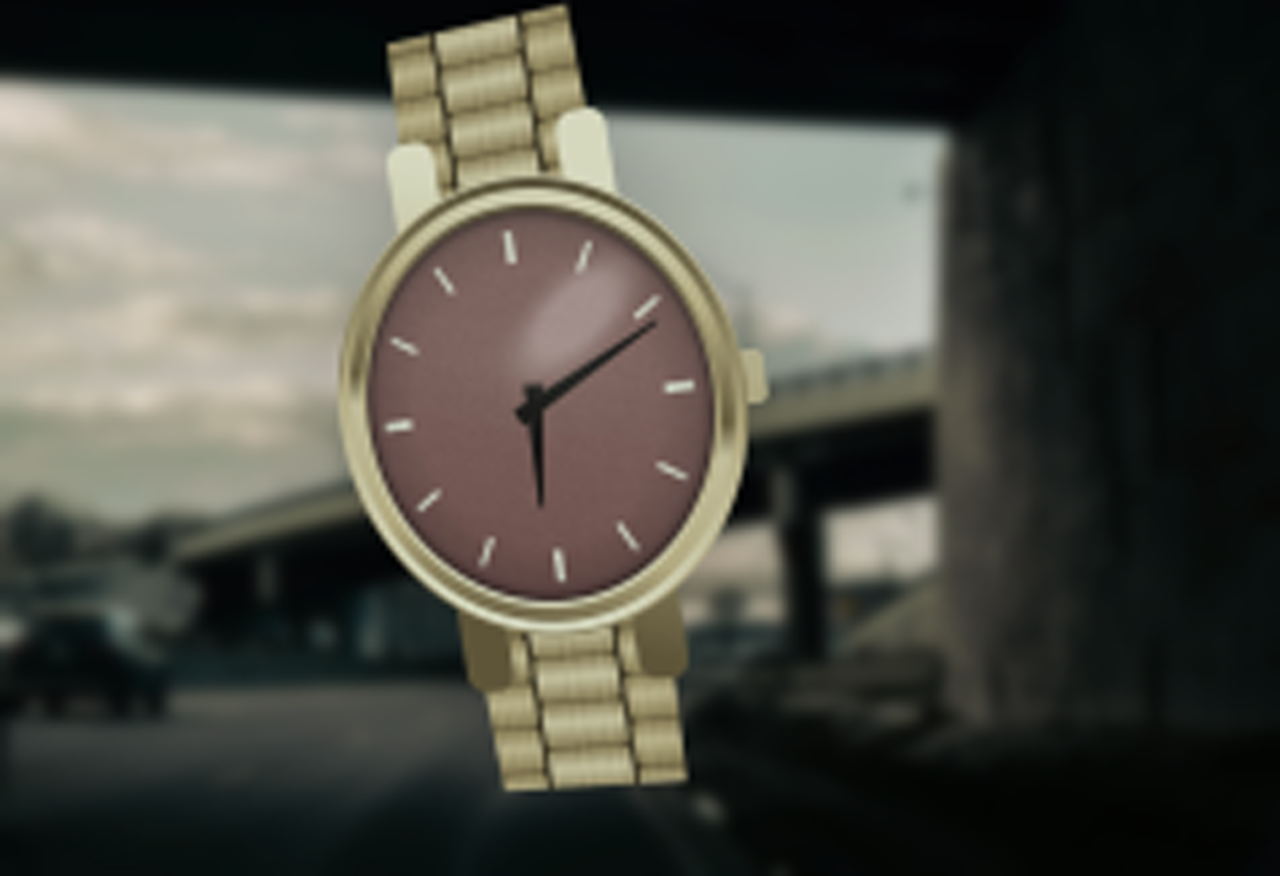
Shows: 6:11
